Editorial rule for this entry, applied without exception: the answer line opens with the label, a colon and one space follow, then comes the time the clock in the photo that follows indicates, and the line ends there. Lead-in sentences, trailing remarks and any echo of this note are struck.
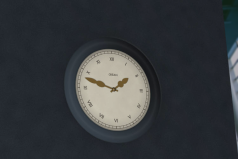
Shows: 1:48
